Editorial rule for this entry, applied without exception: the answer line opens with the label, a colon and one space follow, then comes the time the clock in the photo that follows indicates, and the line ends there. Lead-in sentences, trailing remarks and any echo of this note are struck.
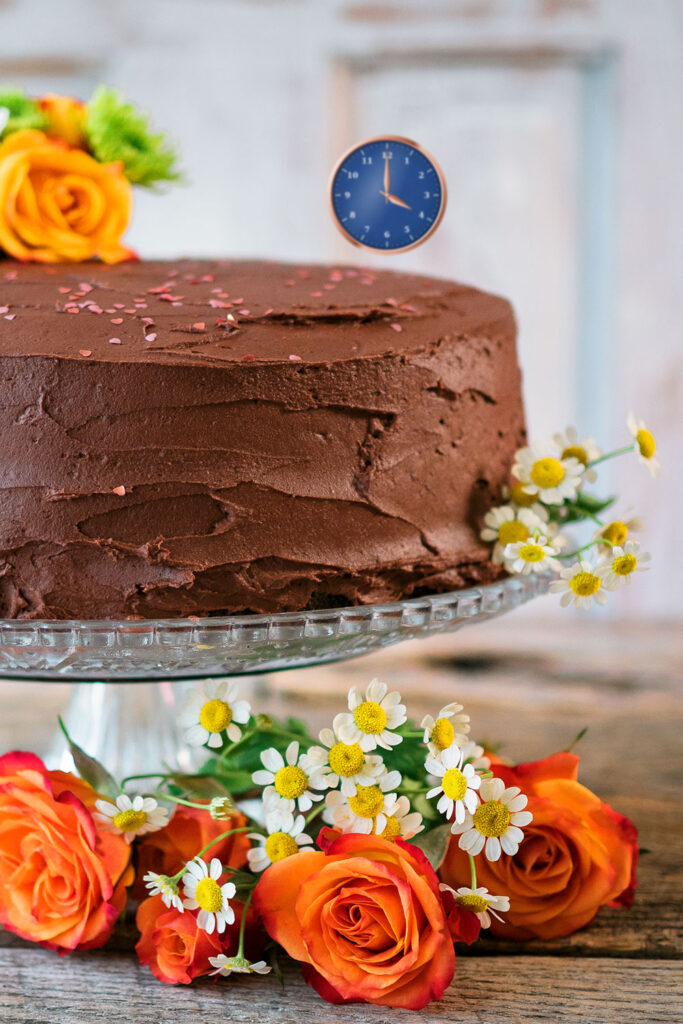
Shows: 4:00
